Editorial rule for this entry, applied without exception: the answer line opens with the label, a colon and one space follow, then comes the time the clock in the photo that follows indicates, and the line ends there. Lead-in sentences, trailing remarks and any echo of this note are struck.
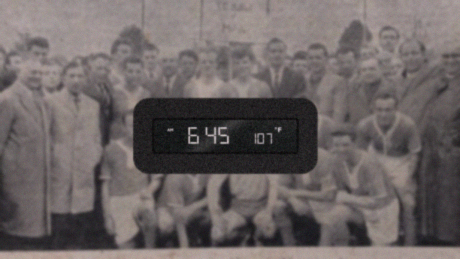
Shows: 6:45
